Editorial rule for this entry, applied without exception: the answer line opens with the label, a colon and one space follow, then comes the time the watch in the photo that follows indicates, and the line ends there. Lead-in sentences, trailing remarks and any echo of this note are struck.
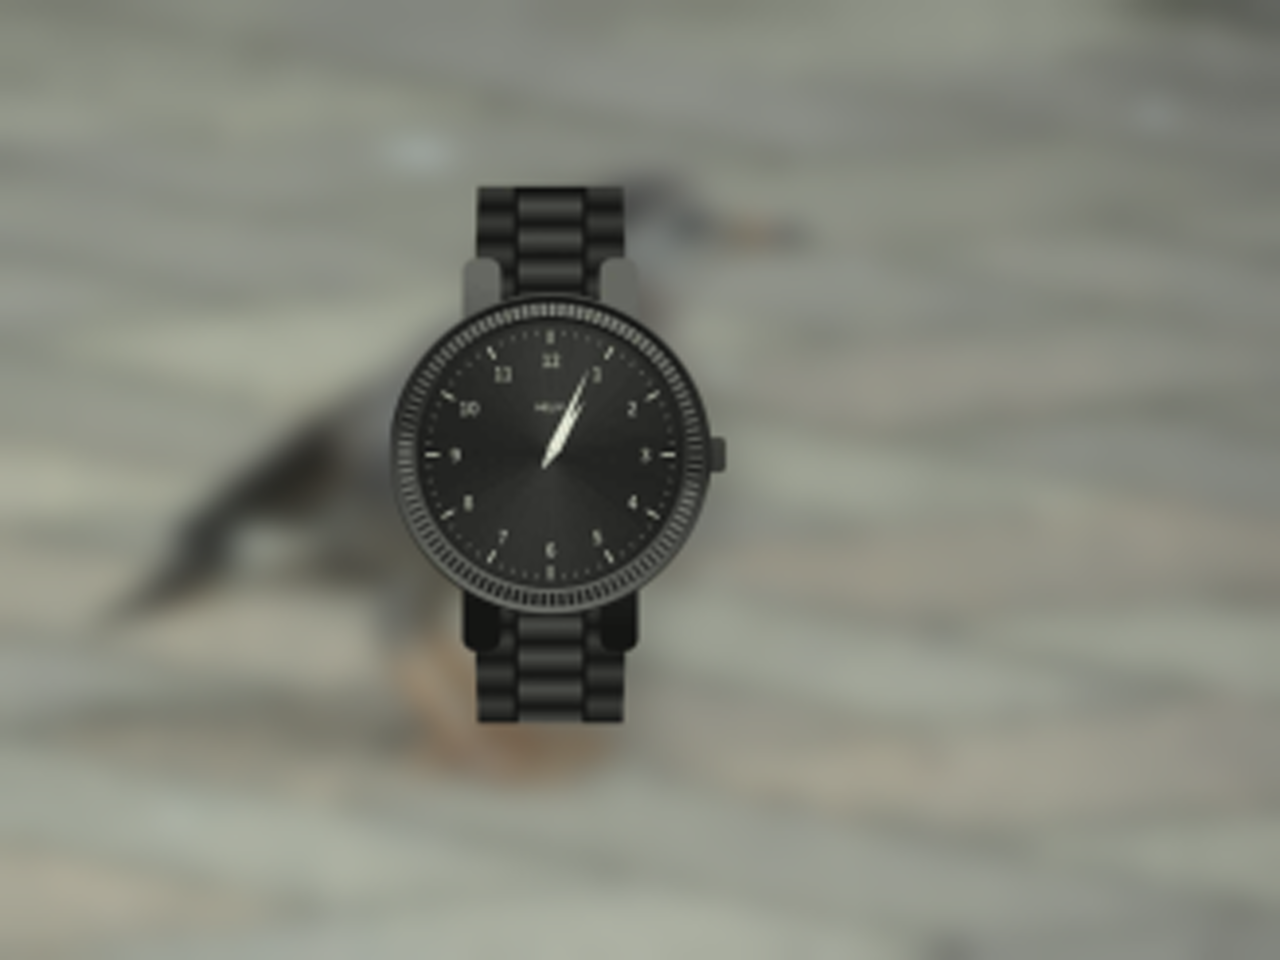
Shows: 1:04
